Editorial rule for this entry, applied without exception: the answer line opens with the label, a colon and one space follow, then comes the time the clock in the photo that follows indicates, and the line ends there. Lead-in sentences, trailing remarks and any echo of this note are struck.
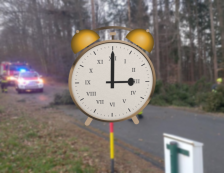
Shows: 3:00
